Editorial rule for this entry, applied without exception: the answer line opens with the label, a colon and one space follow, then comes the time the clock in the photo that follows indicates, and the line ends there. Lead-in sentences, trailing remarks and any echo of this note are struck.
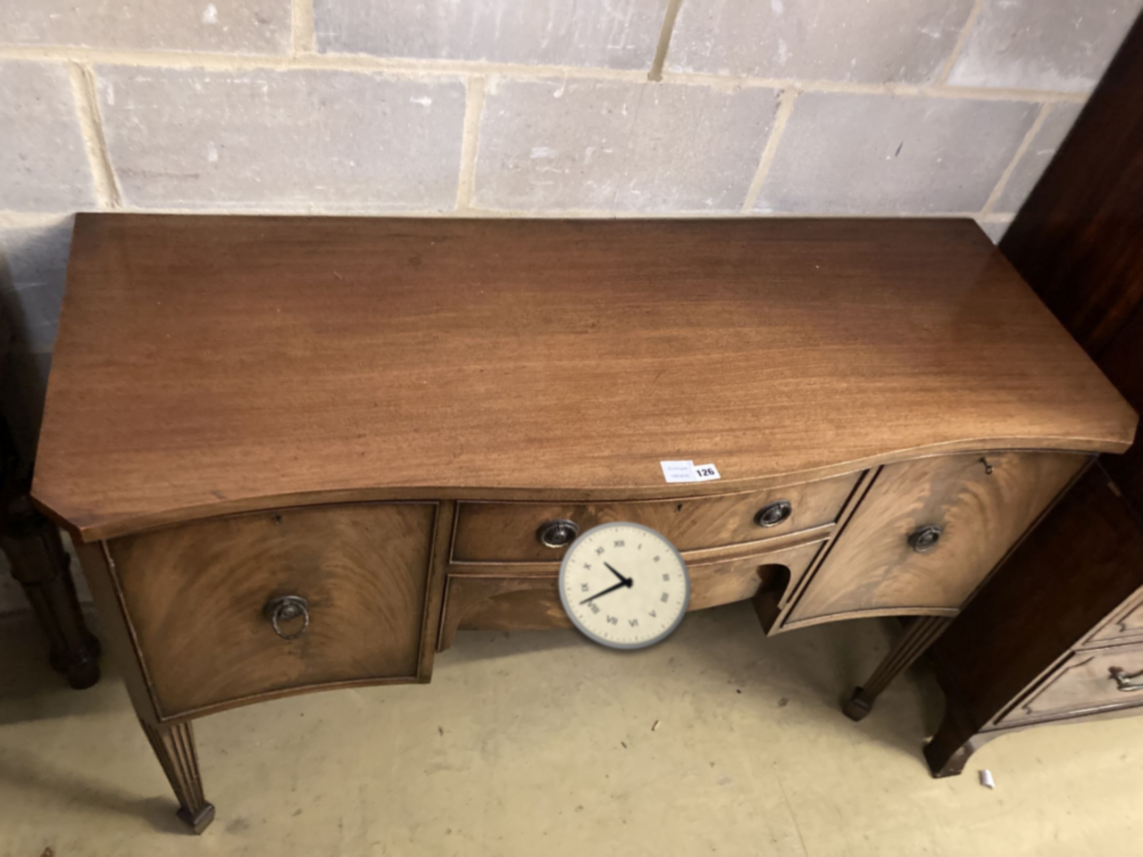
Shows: 10:42
